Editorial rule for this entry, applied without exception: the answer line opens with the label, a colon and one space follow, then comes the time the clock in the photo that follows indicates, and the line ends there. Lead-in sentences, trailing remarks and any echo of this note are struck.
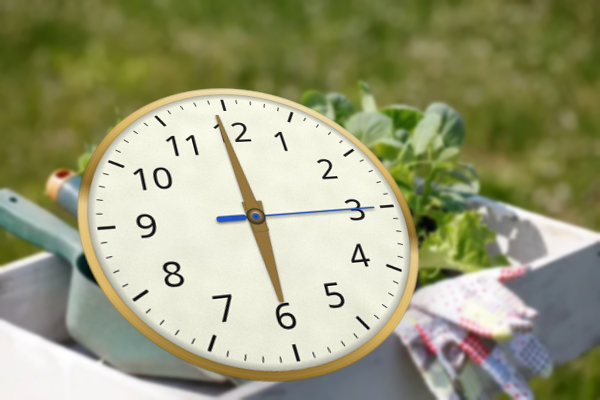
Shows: 5:59:15
